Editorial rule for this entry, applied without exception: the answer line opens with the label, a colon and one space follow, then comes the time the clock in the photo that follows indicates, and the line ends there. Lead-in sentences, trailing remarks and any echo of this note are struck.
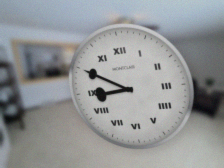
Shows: 8:50
